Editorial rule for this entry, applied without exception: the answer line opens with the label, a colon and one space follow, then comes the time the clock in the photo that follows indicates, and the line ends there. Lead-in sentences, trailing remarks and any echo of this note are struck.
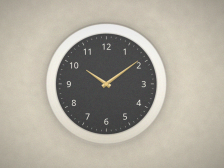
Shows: 10:09
